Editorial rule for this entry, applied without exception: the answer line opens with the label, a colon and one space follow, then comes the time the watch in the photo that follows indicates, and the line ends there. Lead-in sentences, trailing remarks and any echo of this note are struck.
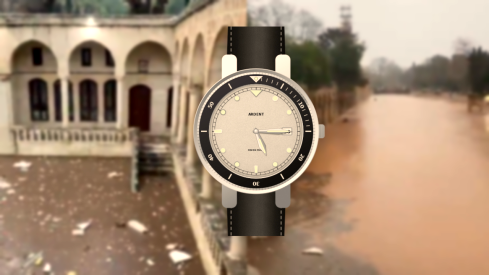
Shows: 5:15
